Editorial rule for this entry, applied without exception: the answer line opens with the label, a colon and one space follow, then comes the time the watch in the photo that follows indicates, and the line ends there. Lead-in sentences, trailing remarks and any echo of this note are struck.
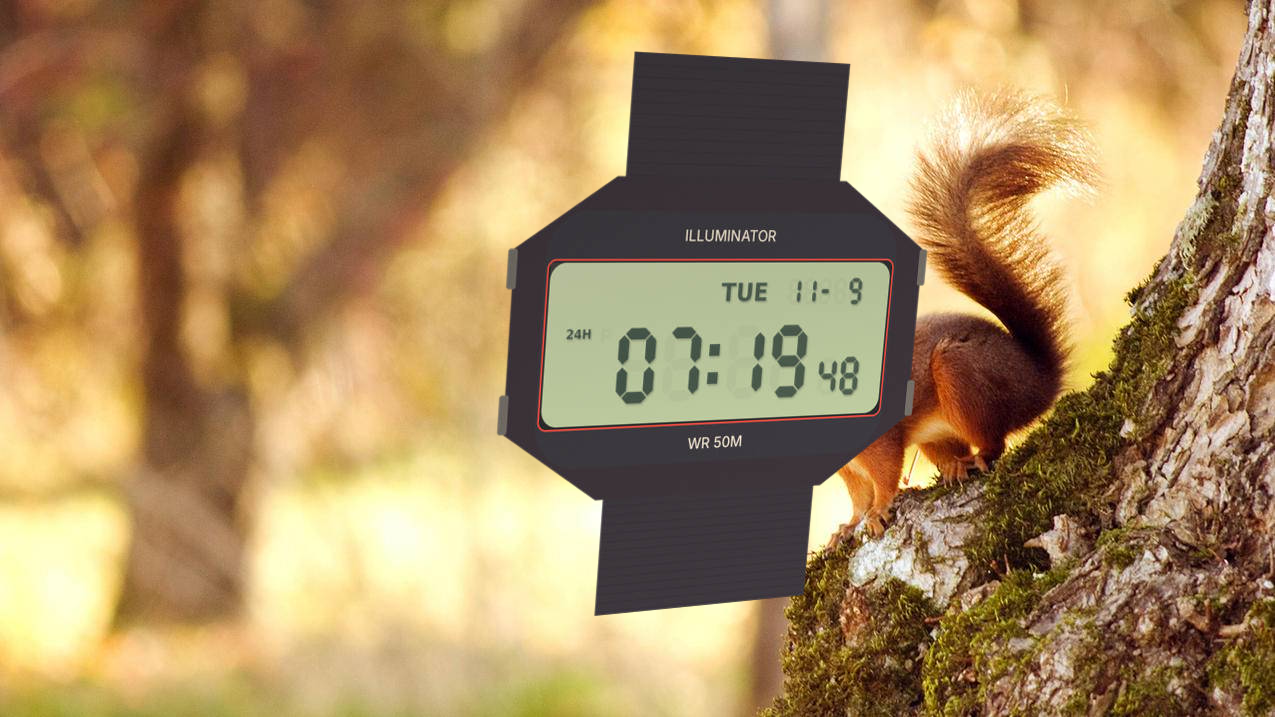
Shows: 7:19:48
